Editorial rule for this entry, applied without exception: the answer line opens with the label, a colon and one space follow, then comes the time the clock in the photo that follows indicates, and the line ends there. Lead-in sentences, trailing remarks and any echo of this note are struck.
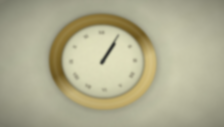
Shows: 1:05
